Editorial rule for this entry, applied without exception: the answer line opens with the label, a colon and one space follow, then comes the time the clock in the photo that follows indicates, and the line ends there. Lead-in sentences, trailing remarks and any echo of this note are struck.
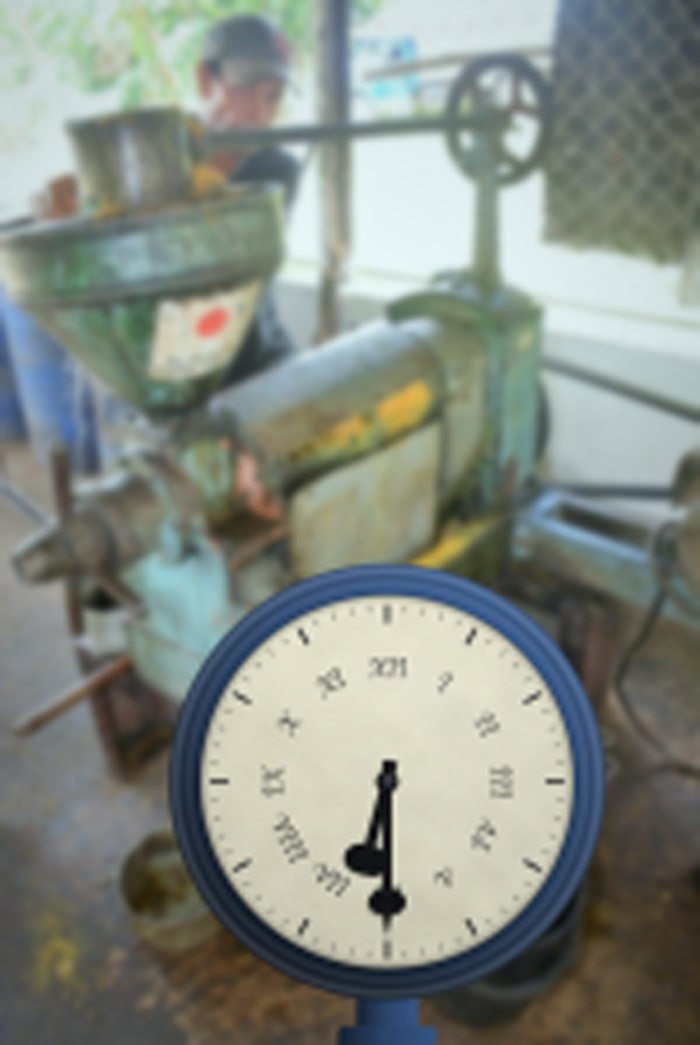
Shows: 6:30
